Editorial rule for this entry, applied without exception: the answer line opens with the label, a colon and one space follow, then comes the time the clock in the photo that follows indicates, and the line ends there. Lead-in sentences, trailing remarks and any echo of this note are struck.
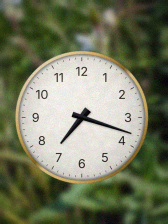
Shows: 7:18
